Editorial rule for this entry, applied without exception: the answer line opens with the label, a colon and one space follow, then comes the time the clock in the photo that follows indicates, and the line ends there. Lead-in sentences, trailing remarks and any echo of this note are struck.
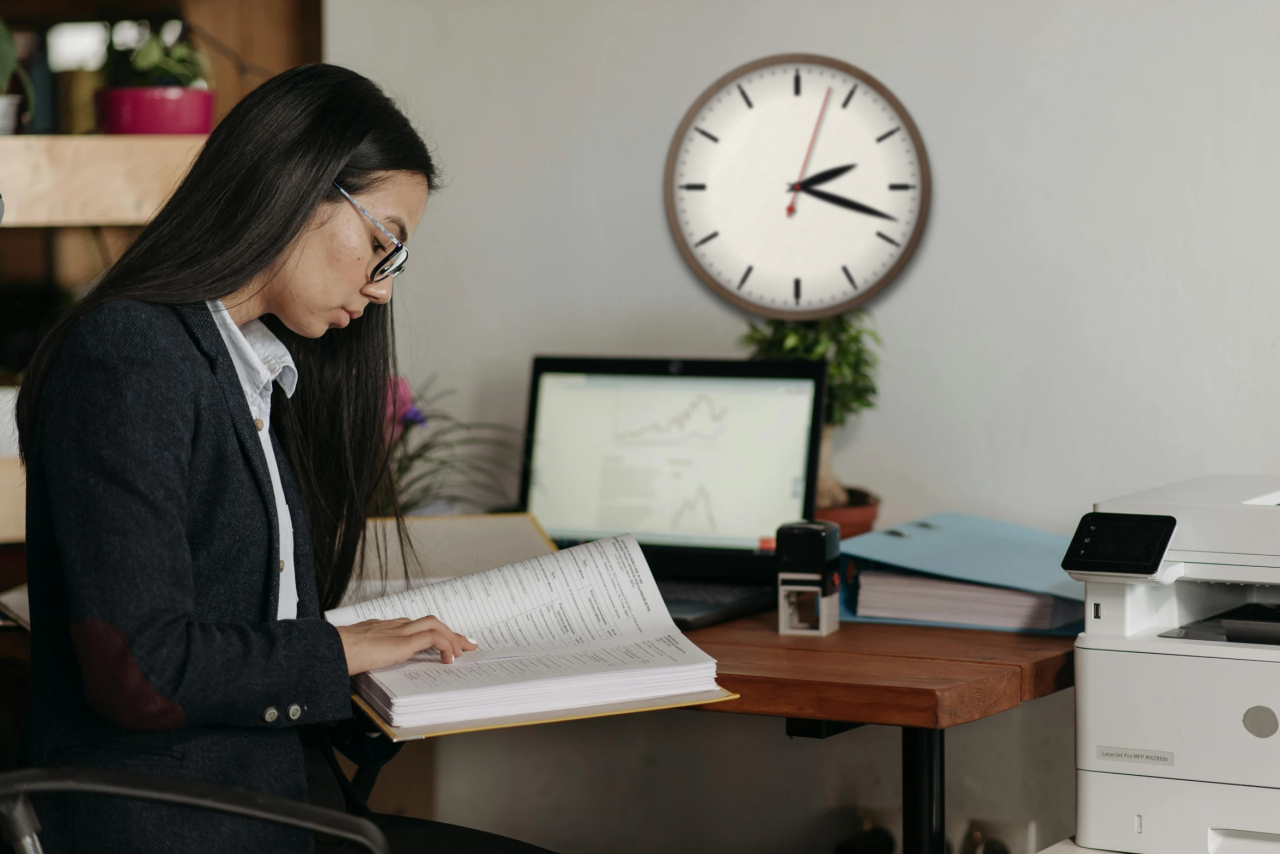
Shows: 2:18:03
